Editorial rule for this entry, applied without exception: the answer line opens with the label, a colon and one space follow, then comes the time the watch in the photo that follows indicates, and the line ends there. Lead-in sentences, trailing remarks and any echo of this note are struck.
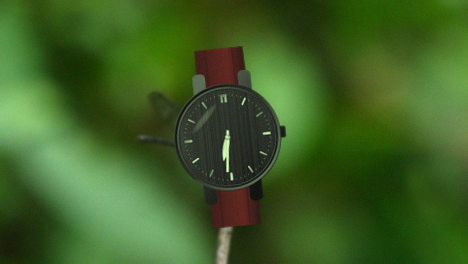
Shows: 6:31
